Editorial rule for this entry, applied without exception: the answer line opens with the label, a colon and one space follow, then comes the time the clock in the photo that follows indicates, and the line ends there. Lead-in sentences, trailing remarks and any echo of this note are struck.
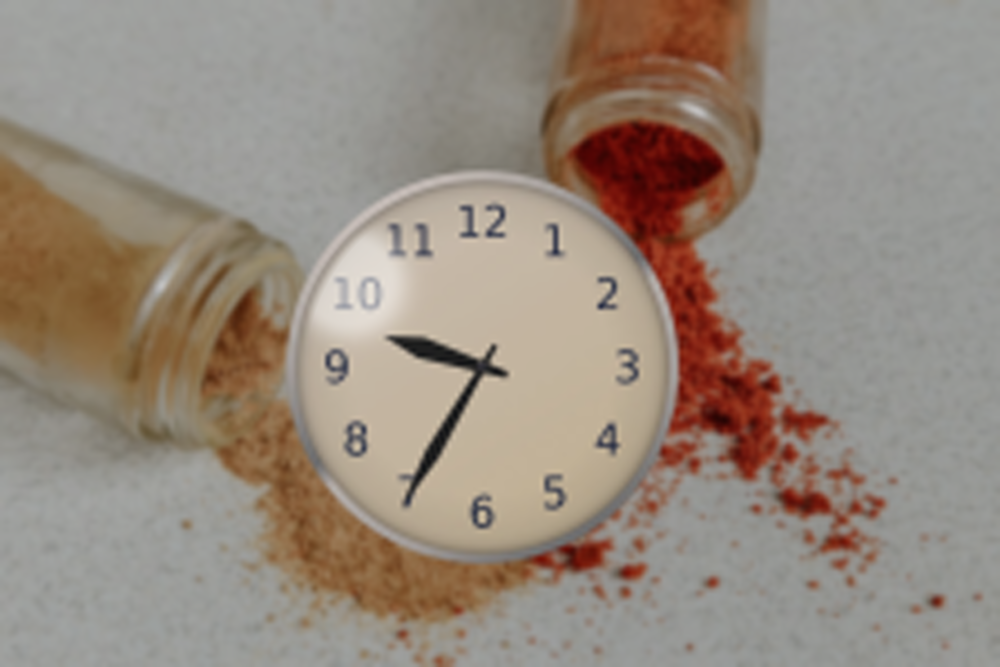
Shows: 9:35
